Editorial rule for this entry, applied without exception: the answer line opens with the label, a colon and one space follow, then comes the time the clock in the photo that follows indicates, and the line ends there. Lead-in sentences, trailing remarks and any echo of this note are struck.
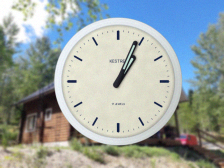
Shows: 1:04
